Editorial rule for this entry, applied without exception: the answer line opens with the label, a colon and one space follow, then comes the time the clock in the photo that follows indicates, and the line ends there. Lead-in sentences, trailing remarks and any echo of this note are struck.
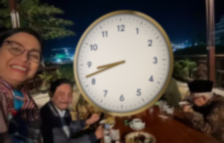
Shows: 8:42
